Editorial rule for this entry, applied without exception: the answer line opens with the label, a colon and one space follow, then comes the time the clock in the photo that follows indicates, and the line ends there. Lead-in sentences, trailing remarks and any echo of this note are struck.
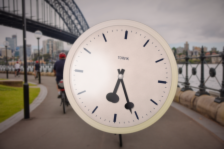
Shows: 6:26
